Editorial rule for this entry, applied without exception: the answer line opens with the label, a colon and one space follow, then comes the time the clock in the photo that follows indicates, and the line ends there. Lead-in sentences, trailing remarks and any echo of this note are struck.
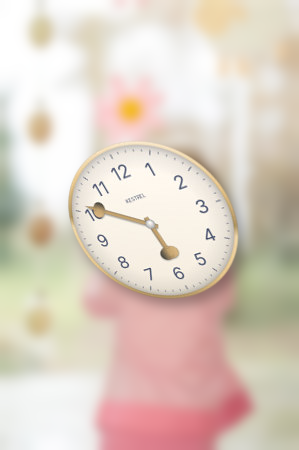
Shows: 5:51
